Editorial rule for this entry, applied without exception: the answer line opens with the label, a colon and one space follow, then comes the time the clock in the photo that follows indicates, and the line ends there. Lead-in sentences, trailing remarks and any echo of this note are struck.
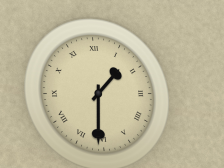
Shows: 1:31
